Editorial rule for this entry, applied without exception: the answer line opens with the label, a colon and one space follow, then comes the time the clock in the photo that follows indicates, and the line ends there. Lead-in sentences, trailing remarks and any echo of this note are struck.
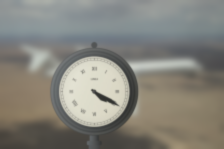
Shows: 4:20
